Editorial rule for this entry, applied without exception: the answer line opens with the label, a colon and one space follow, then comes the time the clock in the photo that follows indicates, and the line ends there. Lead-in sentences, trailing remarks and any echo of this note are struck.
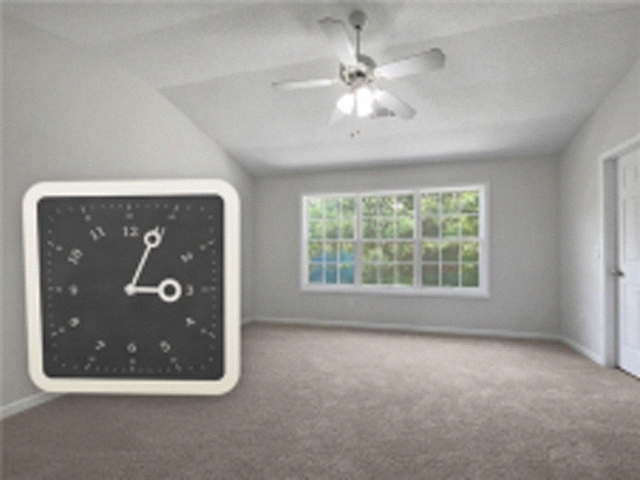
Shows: 3:04
